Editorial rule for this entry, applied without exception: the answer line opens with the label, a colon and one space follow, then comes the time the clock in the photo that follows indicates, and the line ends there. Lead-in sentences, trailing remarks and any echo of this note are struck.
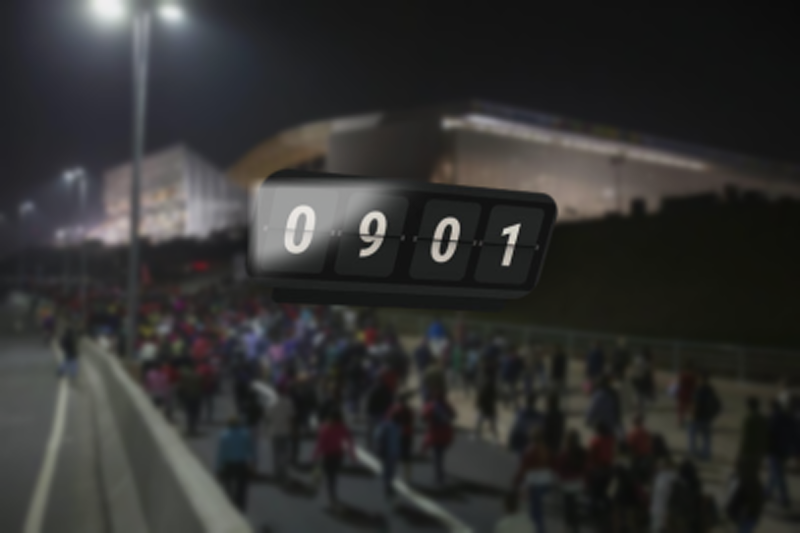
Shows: 9:01
